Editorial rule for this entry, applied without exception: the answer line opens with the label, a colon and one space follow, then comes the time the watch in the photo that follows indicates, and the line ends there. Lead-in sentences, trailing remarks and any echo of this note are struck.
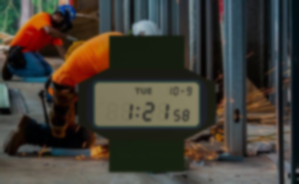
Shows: 1:21:58
